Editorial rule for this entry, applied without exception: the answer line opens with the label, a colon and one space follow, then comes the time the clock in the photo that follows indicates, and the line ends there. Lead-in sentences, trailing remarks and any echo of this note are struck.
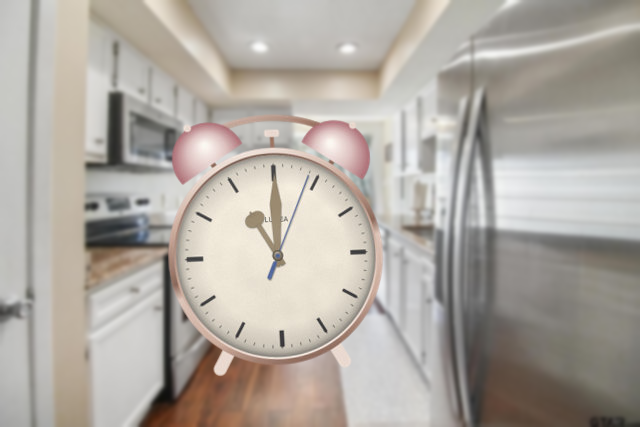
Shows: 11:00:04
